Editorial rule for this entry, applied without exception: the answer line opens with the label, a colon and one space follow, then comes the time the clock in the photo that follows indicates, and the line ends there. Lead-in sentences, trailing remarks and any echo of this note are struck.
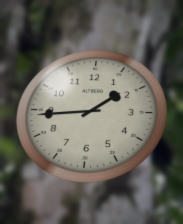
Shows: 1:44
